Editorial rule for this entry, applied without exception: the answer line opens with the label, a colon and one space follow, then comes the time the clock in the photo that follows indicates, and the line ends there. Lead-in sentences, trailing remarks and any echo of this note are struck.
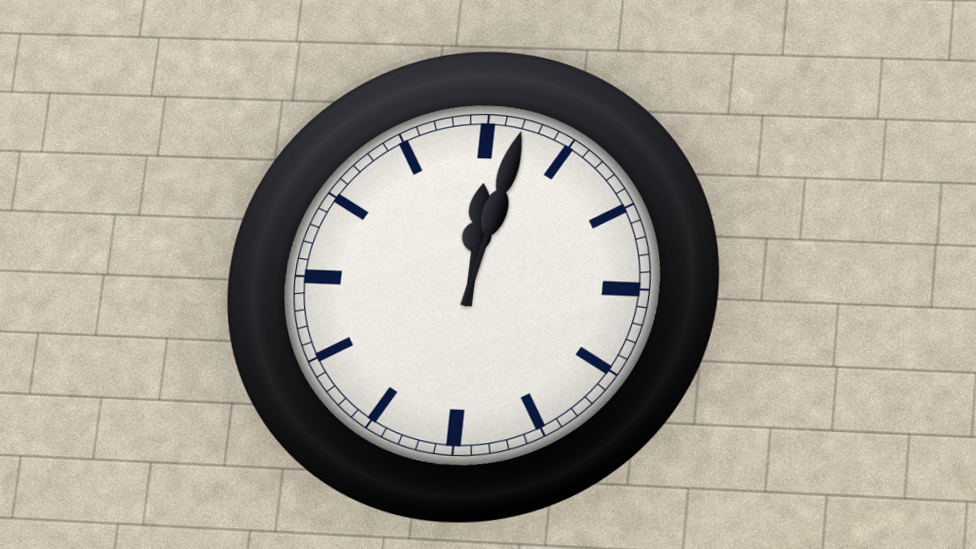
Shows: 12:02
